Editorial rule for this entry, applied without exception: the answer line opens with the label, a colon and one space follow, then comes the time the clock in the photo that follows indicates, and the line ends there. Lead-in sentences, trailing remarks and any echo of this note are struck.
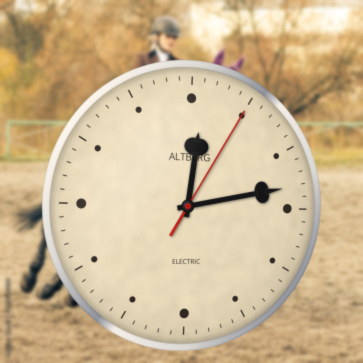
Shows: 12:13:05
